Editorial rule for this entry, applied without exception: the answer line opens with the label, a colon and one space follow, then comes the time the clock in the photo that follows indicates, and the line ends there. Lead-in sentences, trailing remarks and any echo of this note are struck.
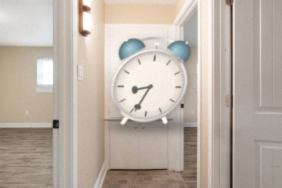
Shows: 8:34
